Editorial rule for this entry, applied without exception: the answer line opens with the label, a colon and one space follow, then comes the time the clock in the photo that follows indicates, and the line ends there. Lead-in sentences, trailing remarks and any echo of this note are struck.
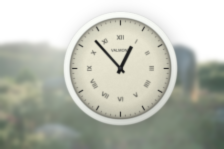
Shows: 12:53
